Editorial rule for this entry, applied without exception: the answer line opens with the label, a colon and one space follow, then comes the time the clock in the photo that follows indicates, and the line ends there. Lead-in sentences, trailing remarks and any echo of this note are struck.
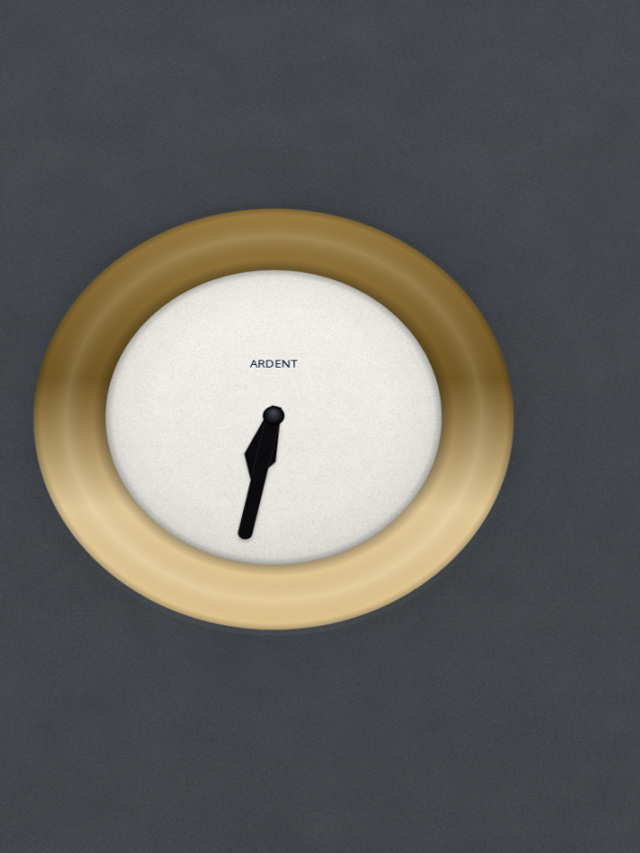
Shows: 6:32
